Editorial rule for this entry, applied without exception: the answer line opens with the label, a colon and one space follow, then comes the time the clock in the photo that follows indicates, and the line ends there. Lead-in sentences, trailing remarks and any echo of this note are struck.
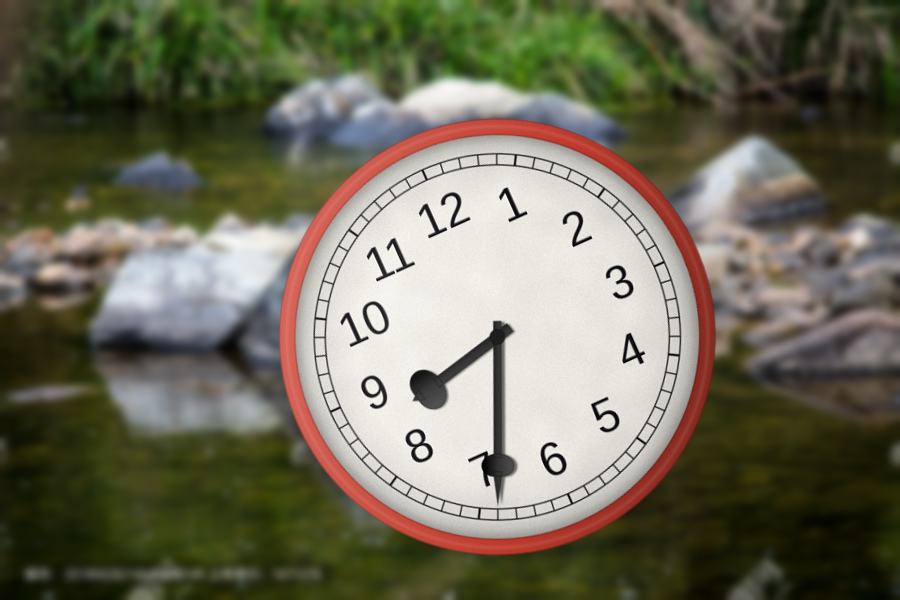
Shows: 8:34
